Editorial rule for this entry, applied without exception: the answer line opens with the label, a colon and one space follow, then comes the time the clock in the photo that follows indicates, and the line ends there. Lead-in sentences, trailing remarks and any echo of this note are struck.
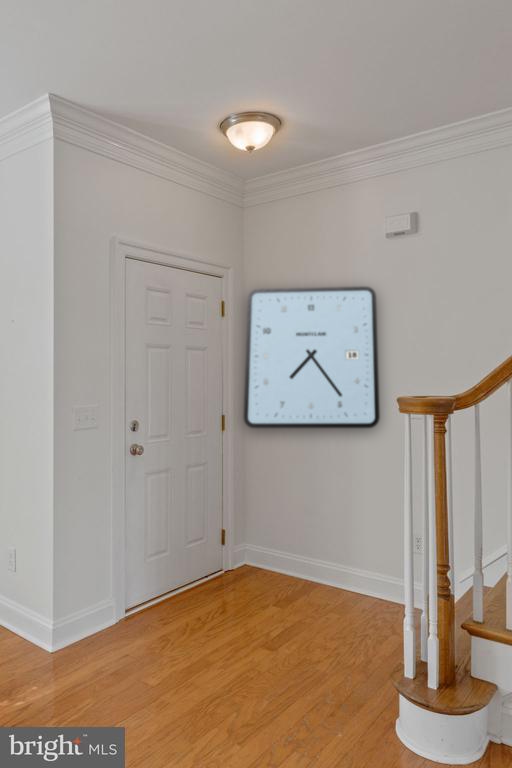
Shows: 7:24
